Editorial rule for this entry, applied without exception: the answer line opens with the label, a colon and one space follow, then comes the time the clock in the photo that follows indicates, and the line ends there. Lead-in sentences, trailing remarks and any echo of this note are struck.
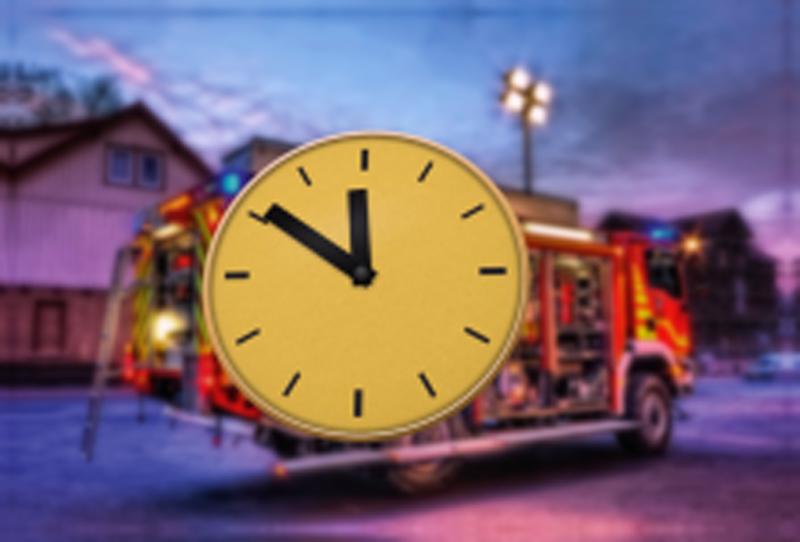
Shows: 11:51
